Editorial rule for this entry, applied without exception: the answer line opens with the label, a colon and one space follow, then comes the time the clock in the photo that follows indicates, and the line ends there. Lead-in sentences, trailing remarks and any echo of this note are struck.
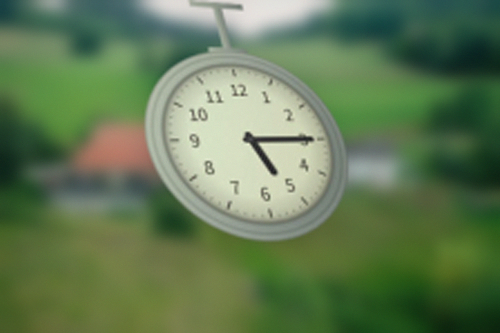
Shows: 5:15
